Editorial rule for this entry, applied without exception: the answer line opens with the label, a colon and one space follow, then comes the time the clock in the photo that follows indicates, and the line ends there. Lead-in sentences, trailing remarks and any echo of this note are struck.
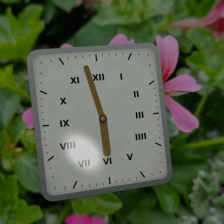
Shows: 5:58
